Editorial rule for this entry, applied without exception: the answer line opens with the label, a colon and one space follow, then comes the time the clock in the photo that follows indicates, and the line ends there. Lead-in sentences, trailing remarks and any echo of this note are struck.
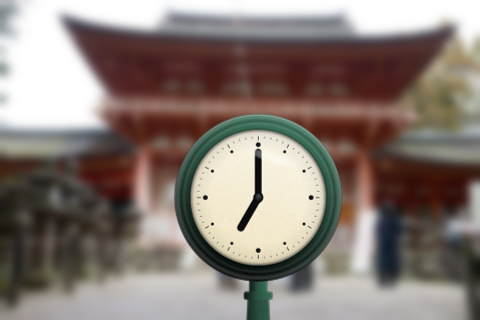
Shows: 7:00
